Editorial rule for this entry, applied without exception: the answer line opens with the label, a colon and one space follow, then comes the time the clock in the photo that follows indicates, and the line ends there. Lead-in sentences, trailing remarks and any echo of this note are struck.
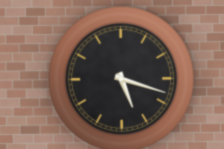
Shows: 5:18
